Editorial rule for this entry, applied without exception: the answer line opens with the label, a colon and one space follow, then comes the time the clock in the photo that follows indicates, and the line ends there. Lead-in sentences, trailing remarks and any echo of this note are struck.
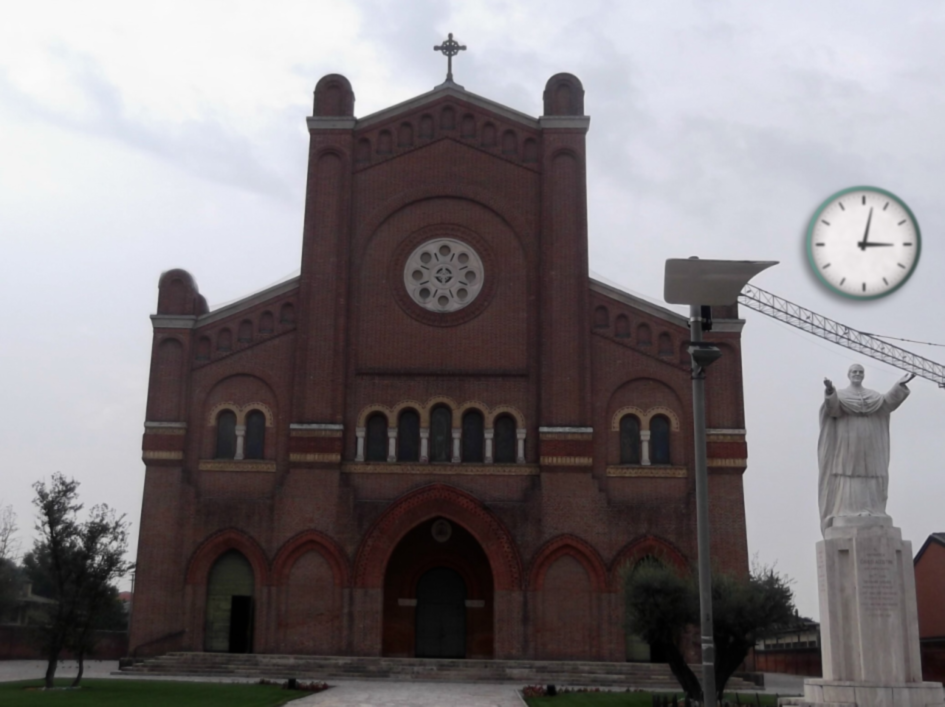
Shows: 3:02
